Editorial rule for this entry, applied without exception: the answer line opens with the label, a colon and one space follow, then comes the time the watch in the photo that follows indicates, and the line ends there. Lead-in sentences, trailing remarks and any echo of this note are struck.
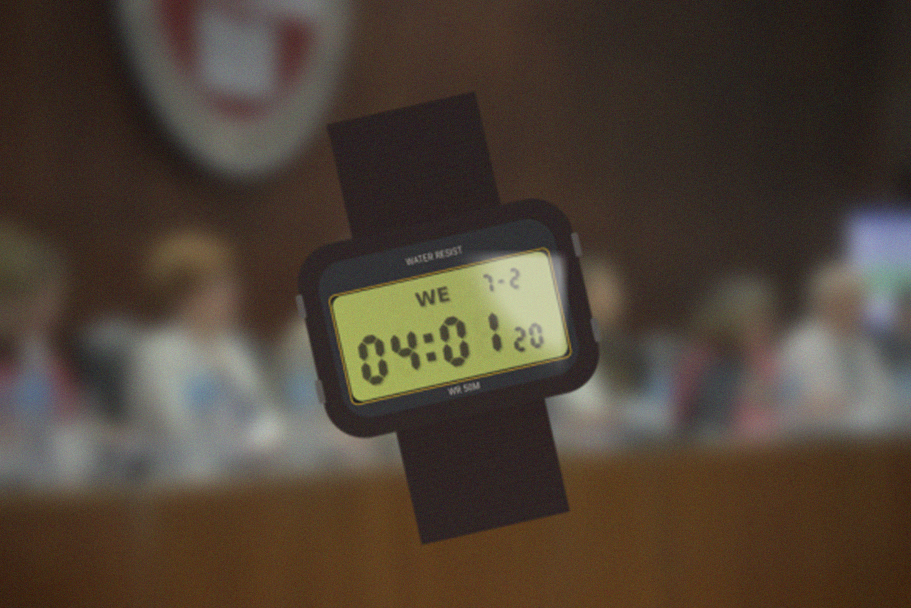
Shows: 4:01:20
